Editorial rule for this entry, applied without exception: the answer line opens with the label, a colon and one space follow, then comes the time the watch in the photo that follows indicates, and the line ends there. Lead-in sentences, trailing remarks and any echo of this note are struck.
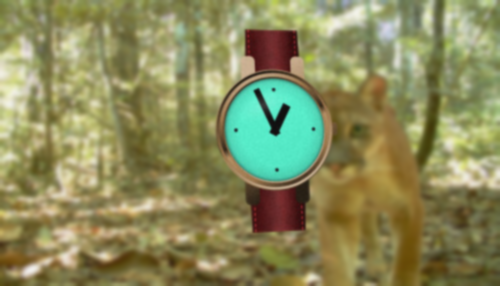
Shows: 12:56
